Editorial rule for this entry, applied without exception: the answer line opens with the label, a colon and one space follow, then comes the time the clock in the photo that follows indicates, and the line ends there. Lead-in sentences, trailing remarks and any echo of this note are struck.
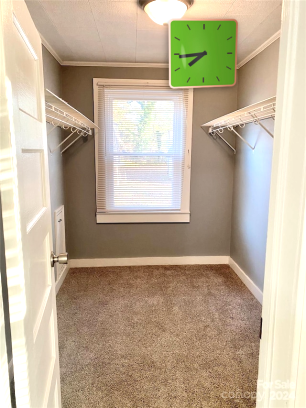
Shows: 7:44
